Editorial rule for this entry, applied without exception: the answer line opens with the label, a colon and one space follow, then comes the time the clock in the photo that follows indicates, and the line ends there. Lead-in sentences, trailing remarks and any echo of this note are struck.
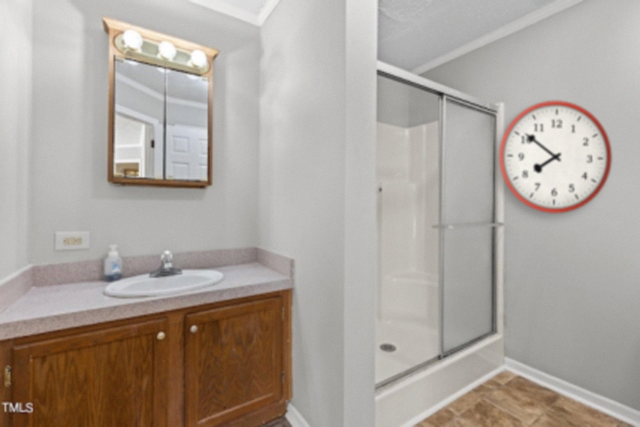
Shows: 7:51
